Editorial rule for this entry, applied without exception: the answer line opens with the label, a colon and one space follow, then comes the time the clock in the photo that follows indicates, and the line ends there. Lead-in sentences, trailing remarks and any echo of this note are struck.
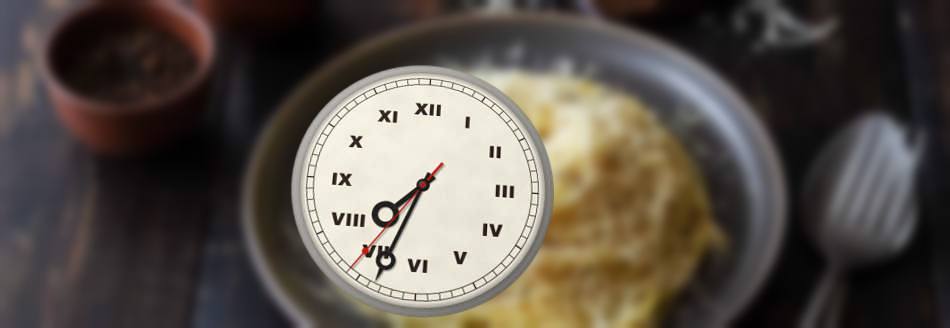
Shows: 7:33:36
